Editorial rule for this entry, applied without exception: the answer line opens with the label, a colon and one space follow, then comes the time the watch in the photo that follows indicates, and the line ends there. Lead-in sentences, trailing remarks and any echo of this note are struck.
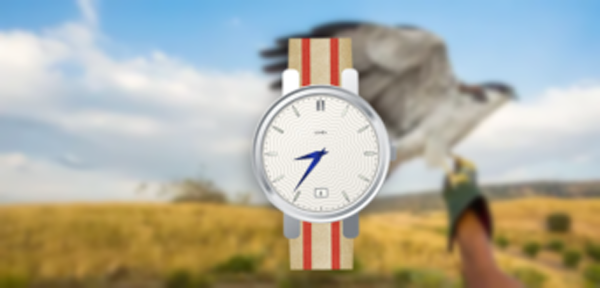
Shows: 8:36
